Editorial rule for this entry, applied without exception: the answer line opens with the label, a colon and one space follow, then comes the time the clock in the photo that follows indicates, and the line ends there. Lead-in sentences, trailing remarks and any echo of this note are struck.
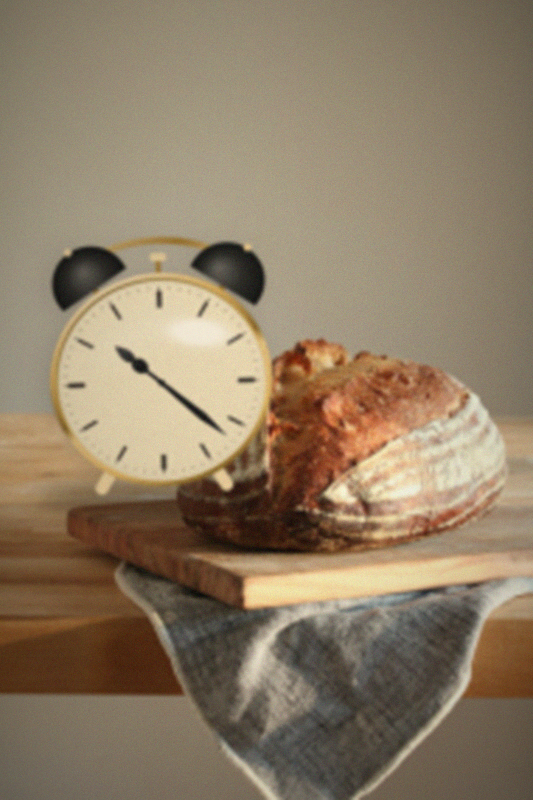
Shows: 10:22
